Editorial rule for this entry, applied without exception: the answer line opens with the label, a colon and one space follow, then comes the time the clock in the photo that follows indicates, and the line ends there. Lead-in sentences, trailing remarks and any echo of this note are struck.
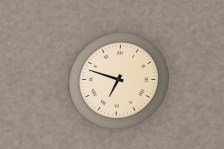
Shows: 6:48
